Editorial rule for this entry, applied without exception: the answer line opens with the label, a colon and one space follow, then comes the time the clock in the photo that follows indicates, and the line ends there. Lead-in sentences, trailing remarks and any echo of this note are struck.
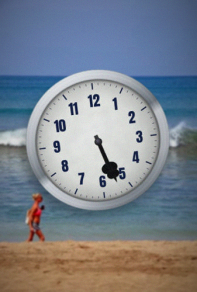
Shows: 5:27
